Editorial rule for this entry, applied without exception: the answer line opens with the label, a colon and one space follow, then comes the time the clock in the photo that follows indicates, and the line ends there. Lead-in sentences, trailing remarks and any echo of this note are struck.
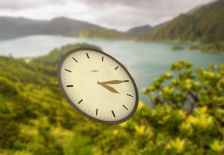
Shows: 4:15
